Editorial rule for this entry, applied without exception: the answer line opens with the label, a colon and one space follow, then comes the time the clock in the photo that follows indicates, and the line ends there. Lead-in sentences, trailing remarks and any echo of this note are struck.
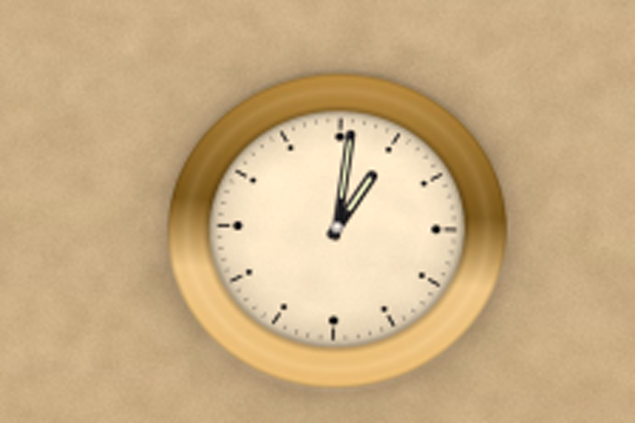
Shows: 1:01
